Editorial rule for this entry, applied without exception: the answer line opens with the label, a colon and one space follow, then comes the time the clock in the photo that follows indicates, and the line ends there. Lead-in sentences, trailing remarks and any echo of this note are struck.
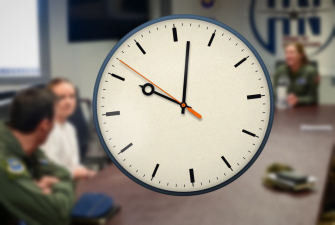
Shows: 10:01:52
